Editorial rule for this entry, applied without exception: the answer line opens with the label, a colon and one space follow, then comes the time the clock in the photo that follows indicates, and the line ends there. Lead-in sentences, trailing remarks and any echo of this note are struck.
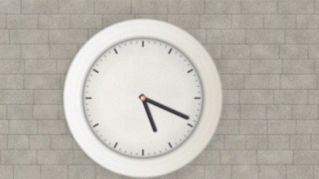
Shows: 5:19
